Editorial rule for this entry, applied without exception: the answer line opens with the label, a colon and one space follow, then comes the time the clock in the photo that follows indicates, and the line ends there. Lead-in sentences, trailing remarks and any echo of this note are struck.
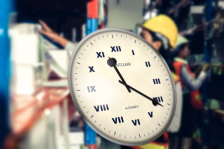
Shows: 11:21
